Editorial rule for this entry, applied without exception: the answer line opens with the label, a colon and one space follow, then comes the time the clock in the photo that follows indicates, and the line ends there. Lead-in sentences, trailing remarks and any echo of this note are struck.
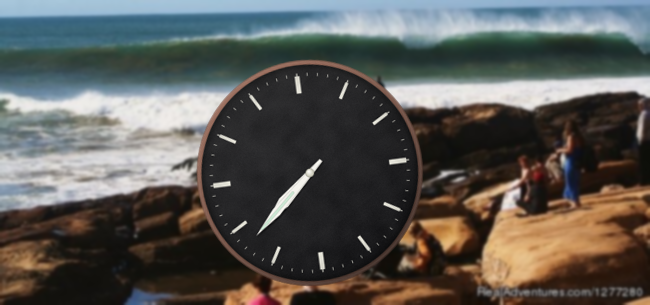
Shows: 7:38
